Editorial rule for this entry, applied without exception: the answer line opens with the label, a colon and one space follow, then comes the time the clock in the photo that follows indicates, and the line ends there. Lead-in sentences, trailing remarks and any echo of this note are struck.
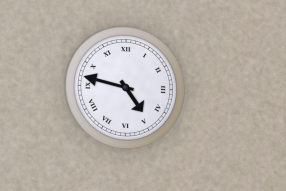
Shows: 4:47
